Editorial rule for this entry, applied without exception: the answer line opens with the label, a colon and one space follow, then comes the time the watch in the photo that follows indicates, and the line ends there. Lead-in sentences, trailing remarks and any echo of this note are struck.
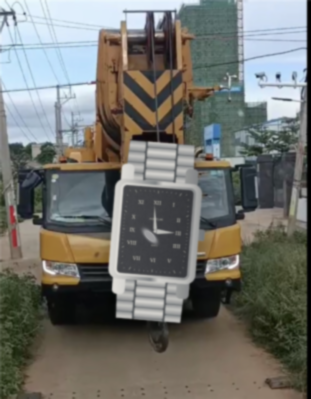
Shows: 2:59
